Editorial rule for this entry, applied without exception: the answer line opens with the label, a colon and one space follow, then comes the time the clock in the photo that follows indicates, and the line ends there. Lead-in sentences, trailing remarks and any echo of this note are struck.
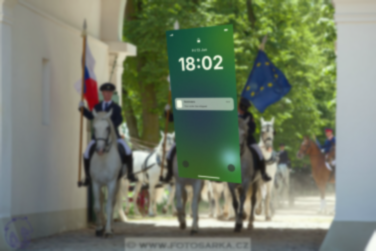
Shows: 18:02
